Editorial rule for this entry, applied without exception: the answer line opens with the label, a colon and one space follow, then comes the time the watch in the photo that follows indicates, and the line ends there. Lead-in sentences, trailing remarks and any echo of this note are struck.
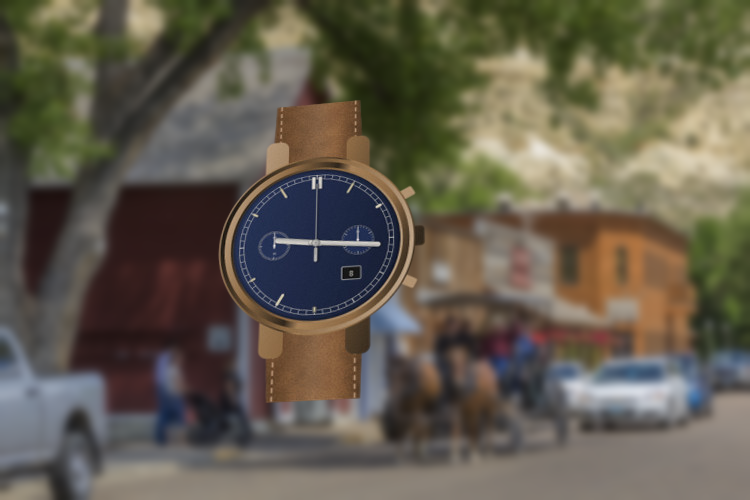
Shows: 9:16
